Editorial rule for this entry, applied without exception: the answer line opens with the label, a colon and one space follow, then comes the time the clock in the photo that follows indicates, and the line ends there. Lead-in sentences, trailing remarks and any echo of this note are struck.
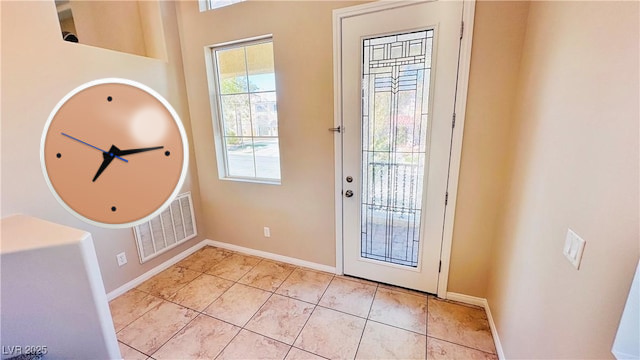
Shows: 7:13:49
